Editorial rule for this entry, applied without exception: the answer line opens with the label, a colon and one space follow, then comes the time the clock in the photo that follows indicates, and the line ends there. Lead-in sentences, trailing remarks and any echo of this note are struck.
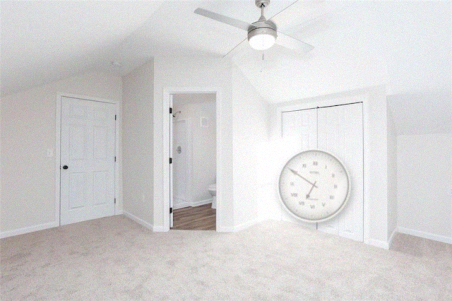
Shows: 6:50
